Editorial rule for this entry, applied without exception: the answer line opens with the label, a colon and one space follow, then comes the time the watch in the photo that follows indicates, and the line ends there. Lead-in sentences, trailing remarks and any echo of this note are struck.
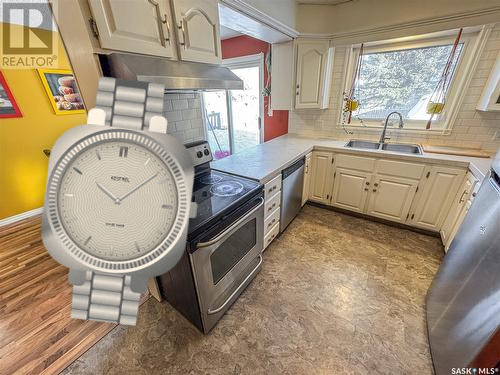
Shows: 10:08
